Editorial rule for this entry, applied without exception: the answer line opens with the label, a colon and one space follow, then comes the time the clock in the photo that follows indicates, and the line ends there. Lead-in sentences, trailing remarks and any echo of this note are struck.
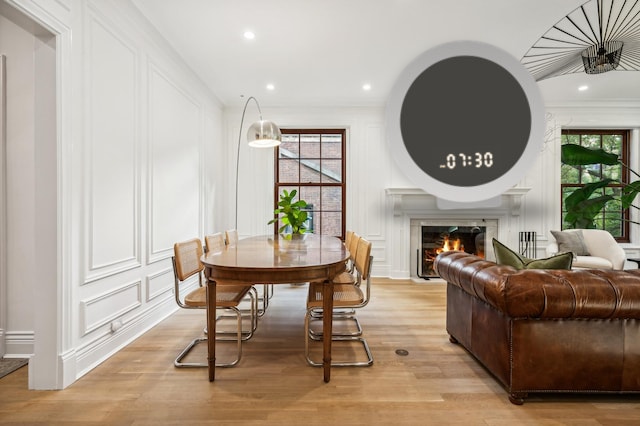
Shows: 7:30
